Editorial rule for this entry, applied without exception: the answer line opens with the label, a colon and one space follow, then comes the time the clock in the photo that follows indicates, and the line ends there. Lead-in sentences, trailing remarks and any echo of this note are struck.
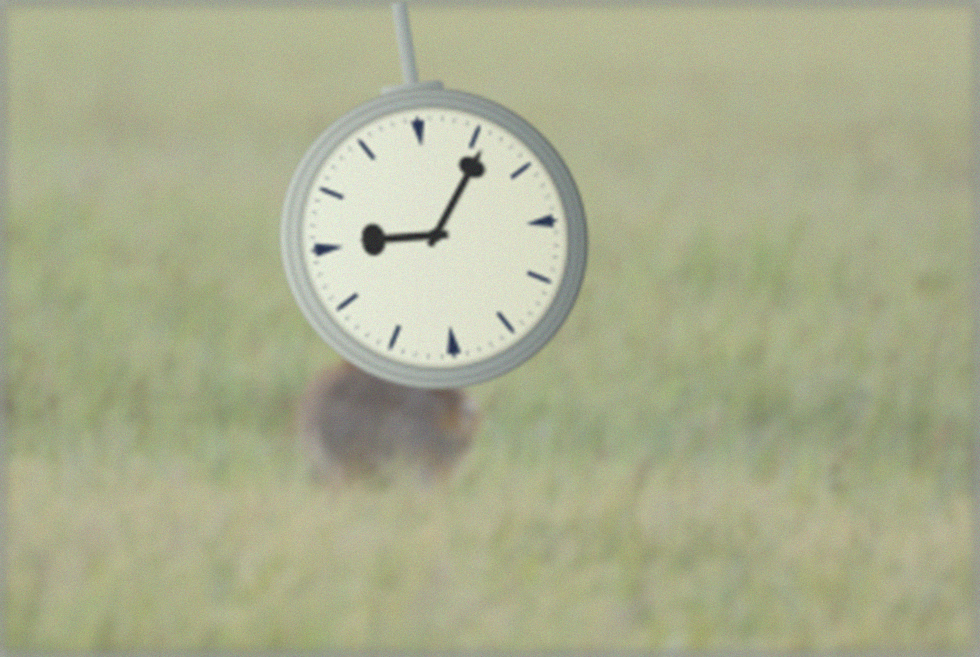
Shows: 9:06
